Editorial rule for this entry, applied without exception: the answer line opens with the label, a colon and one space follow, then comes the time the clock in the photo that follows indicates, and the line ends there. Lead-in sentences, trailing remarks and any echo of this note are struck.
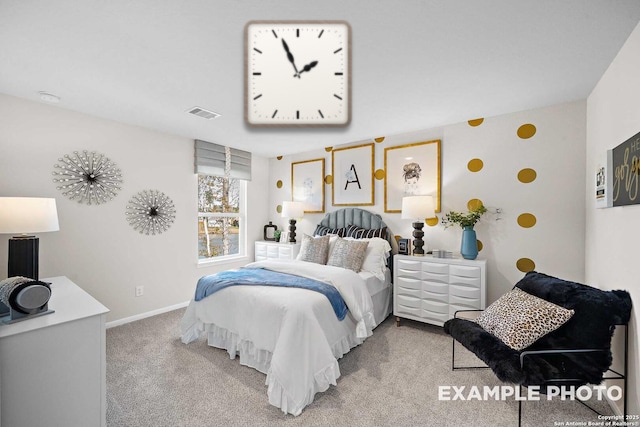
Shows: 1:56
